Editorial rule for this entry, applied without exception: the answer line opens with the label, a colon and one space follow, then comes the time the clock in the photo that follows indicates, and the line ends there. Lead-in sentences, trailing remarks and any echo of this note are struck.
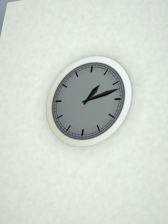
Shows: 1:12
